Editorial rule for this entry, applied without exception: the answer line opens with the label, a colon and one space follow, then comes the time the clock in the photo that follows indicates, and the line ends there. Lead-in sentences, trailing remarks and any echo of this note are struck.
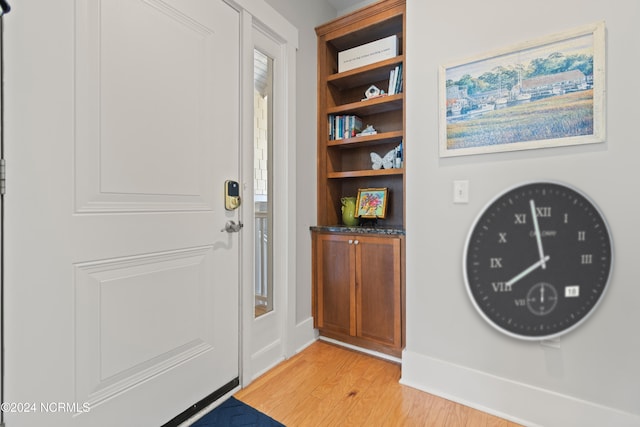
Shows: 7:58
